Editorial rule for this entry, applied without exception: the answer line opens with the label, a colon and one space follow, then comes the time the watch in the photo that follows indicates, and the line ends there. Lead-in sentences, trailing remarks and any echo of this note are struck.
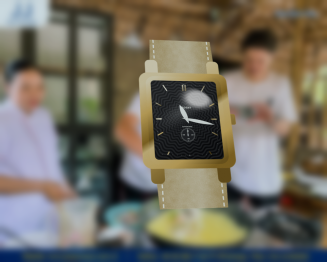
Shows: 11:17
